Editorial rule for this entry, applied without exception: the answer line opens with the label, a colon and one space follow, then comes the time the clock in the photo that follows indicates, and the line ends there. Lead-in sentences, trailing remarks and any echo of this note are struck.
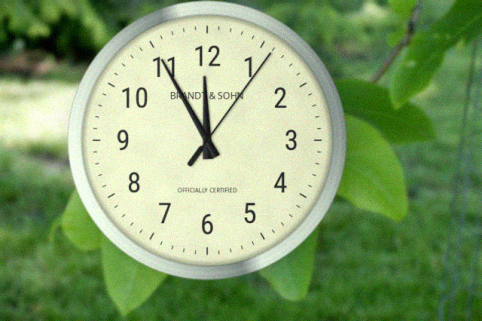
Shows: 11:55:06
